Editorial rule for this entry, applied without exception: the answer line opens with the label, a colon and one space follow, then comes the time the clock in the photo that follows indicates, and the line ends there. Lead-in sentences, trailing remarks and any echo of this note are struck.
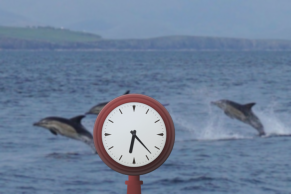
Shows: 6:23
